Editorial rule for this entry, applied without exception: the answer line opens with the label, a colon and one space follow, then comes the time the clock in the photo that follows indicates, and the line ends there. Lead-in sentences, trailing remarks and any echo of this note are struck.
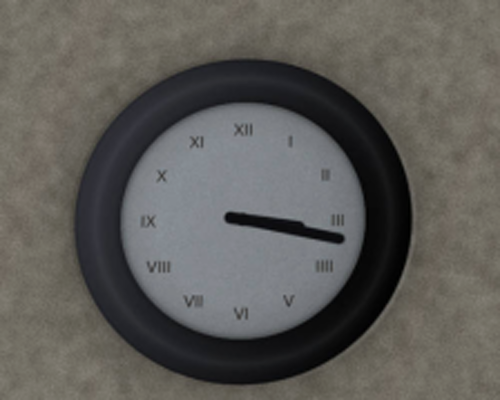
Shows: 3:17
